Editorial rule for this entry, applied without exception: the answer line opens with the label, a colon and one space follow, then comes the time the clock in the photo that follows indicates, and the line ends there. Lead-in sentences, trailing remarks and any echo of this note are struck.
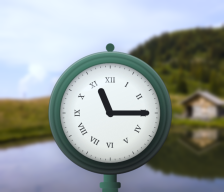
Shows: 11:15
